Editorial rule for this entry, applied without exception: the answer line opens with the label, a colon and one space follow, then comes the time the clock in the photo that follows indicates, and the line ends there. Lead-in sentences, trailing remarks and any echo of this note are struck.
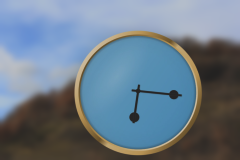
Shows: 6:16
